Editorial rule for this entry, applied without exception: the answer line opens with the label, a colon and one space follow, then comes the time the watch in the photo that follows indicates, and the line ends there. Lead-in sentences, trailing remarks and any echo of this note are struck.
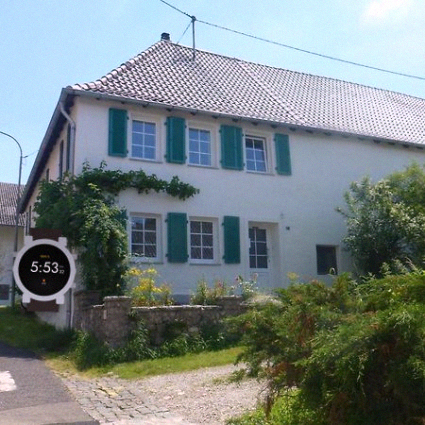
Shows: 5:53
